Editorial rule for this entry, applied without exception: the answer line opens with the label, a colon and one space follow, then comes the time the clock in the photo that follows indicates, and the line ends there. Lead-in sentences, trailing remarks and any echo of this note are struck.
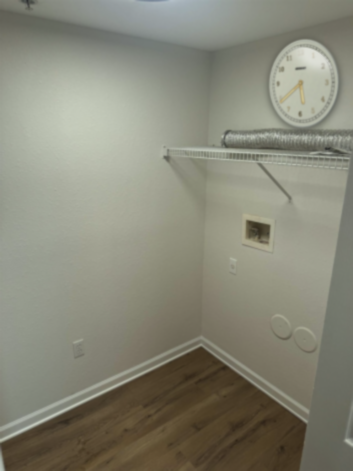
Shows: 5:39
